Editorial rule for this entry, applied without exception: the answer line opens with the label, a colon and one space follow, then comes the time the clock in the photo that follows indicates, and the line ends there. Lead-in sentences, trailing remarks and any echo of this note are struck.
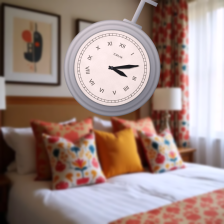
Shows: 3:10
